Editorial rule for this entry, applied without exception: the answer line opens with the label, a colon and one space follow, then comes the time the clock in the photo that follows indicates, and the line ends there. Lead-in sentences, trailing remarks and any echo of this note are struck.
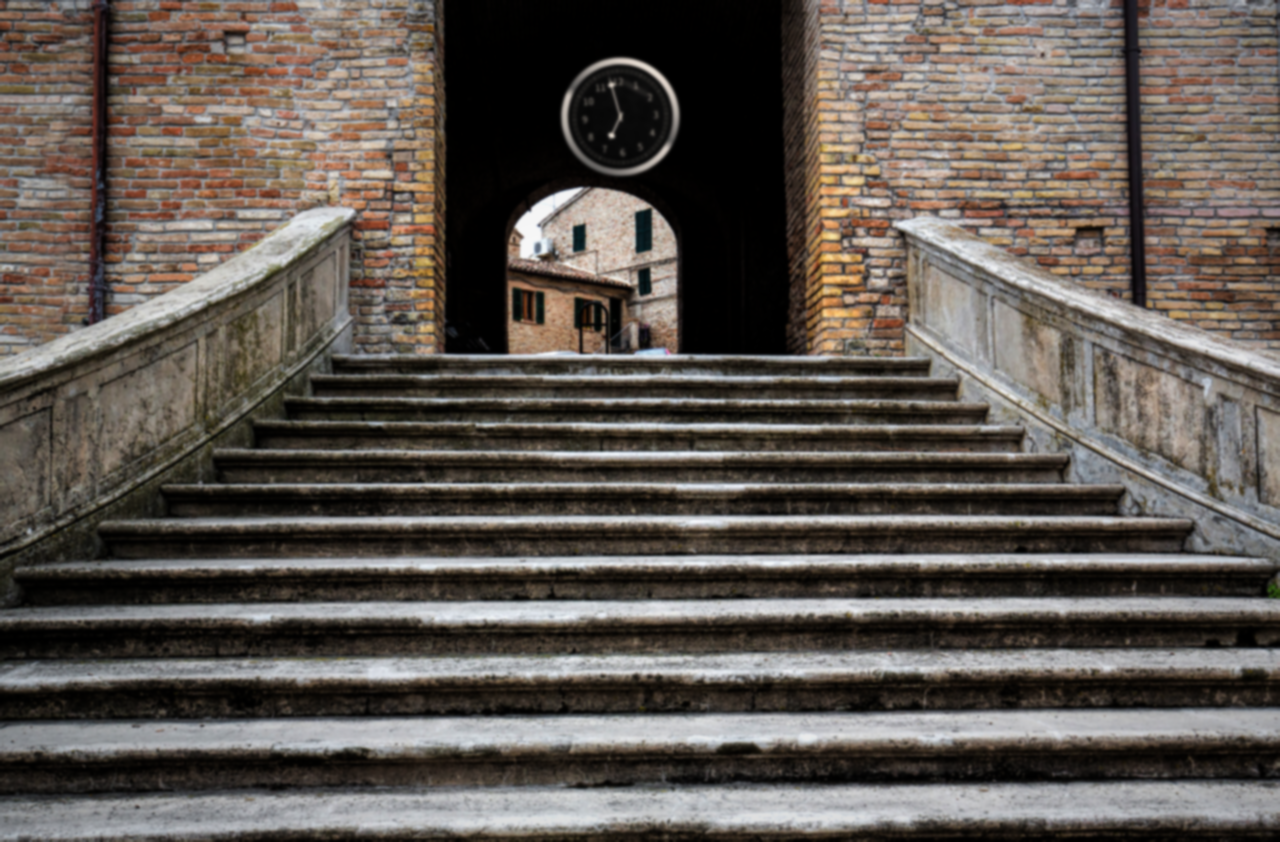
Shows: 6:58
